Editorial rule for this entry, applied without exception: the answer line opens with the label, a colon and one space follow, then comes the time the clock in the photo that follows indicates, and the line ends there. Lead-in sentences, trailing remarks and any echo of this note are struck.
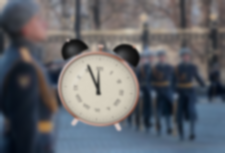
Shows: 11:56
